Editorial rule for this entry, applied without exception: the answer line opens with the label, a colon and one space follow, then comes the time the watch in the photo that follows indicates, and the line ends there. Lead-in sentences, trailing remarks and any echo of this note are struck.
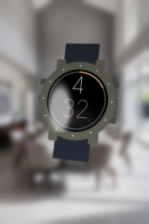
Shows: 4:32
